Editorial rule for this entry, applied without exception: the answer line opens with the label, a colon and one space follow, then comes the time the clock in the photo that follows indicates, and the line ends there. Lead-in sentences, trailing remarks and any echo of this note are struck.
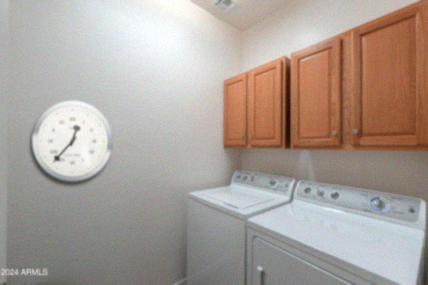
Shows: 12:37
